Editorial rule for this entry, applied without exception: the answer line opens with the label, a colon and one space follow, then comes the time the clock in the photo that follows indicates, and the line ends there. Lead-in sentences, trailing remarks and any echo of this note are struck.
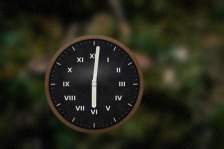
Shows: 6:01
